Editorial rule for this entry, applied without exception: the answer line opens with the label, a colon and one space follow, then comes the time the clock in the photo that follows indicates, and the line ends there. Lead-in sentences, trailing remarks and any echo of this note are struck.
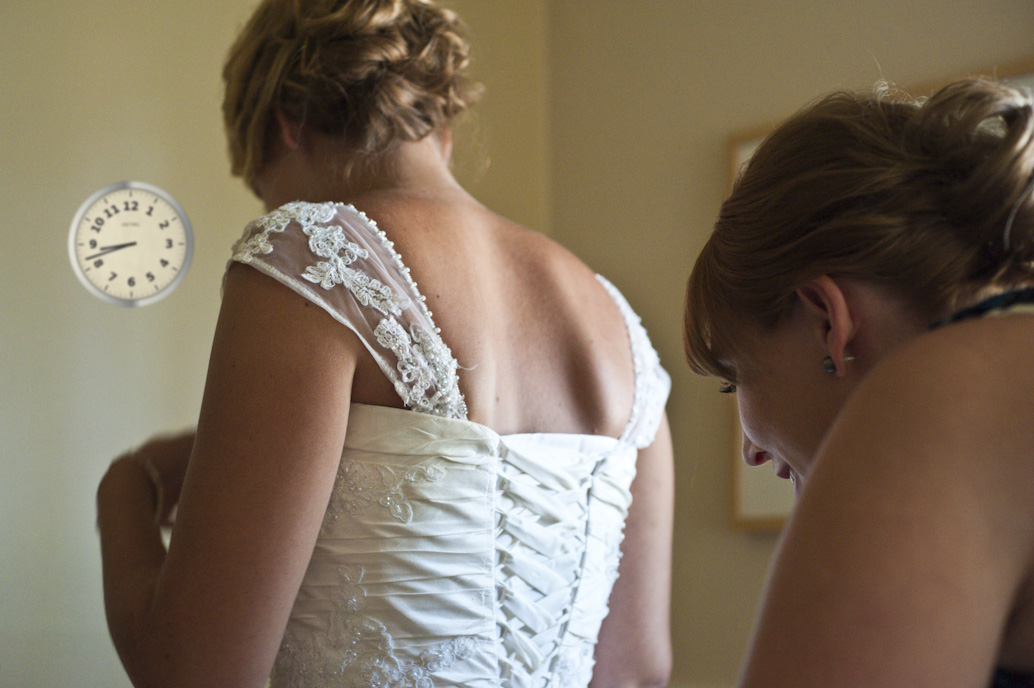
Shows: 8:42
